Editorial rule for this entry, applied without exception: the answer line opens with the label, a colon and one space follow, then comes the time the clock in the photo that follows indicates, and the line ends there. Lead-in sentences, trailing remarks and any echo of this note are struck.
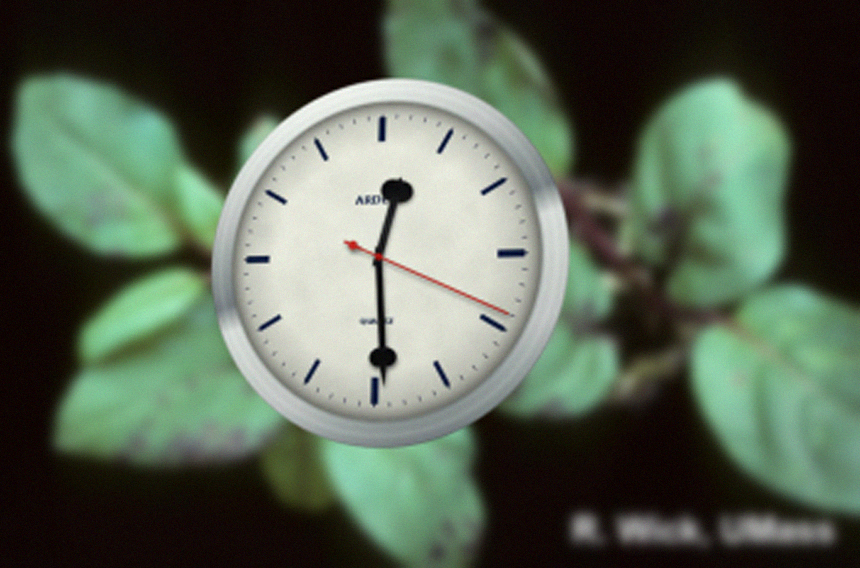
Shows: 12:29:19
